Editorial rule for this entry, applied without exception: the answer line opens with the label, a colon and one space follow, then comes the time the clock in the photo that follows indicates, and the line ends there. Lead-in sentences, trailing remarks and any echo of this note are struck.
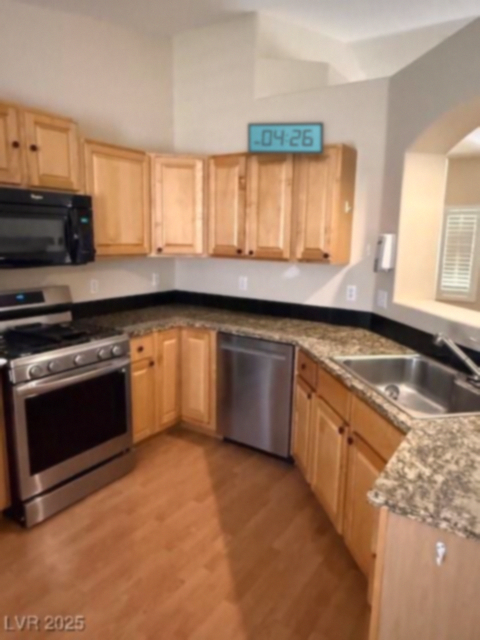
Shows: 4:26
